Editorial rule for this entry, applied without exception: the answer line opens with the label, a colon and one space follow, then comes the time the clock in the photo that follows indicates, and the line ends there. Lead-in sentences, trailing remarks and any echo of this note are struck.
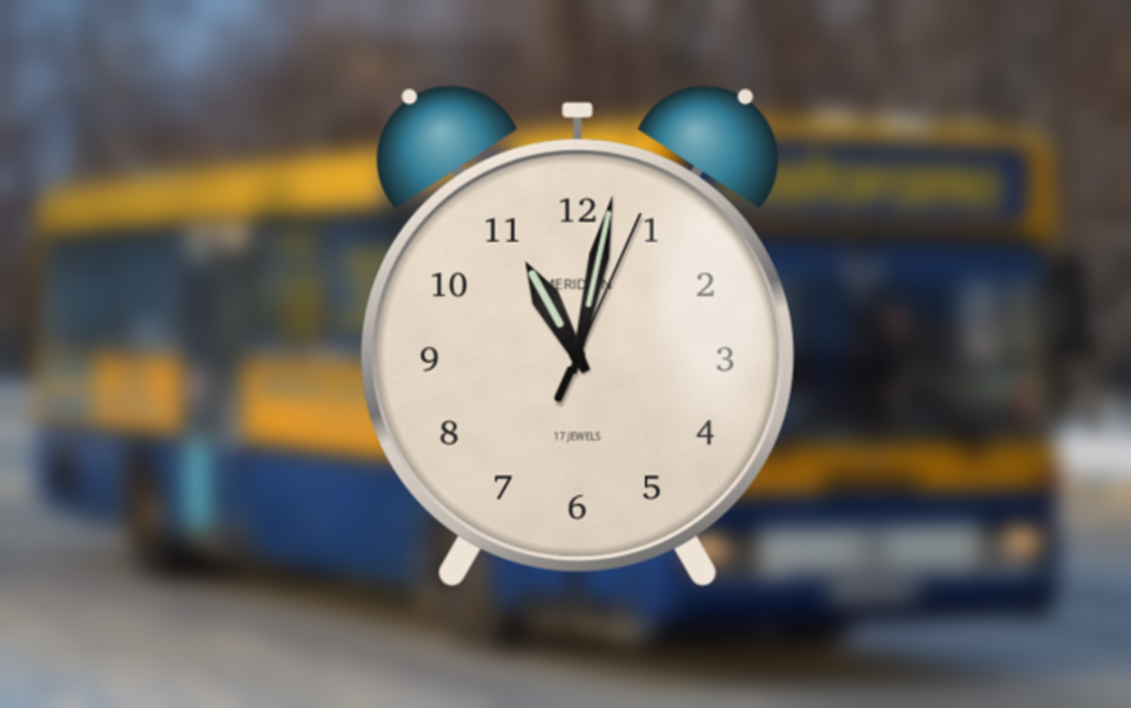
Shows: 11:02:04
